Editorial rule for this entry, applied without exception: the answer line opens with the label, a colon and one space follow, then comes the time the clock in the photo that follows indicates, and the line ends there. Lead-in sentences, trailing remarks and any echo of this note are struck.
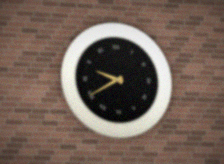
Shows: 9:40
